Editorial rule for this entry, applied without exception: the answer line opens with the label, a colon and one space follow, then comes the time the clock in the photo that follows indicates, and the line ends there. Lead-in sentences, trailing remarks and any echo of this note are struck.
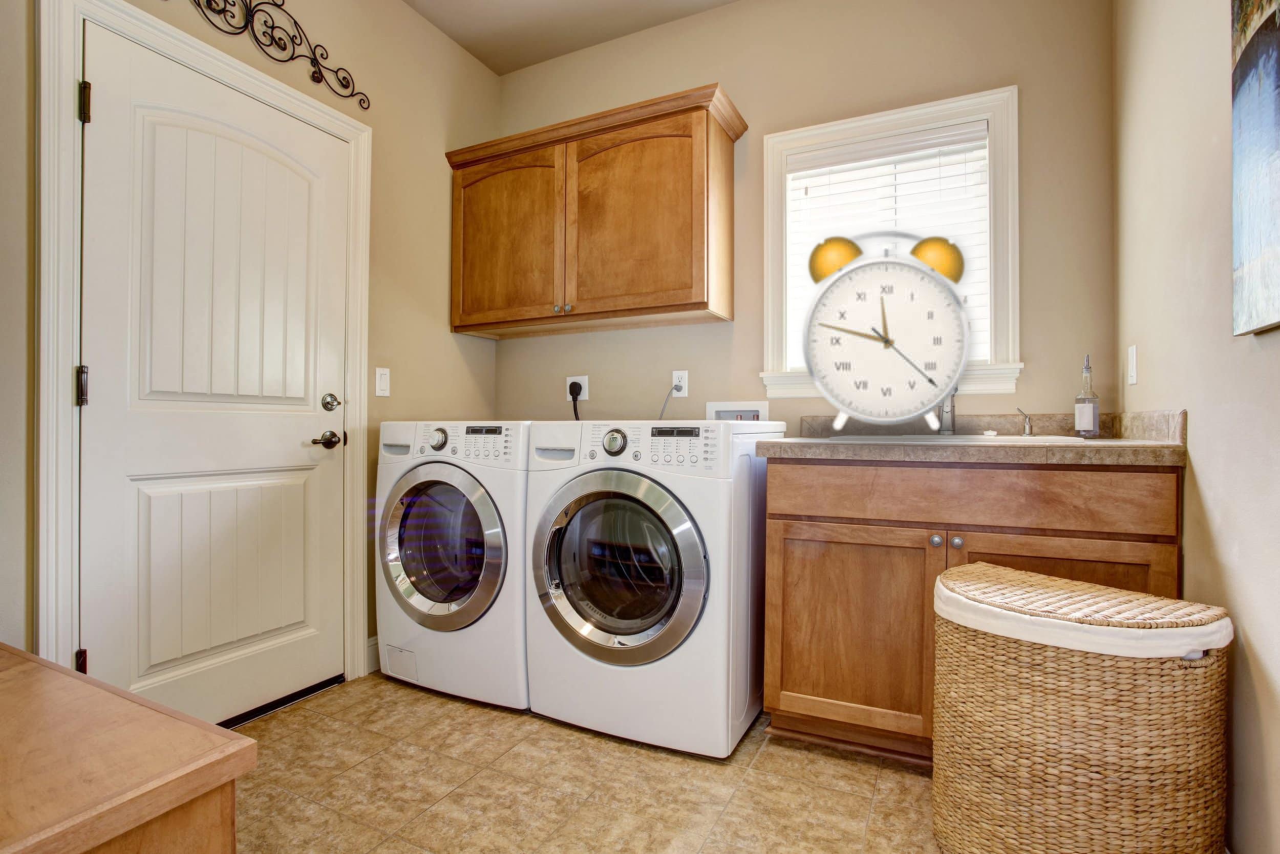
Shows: 11:47:22
